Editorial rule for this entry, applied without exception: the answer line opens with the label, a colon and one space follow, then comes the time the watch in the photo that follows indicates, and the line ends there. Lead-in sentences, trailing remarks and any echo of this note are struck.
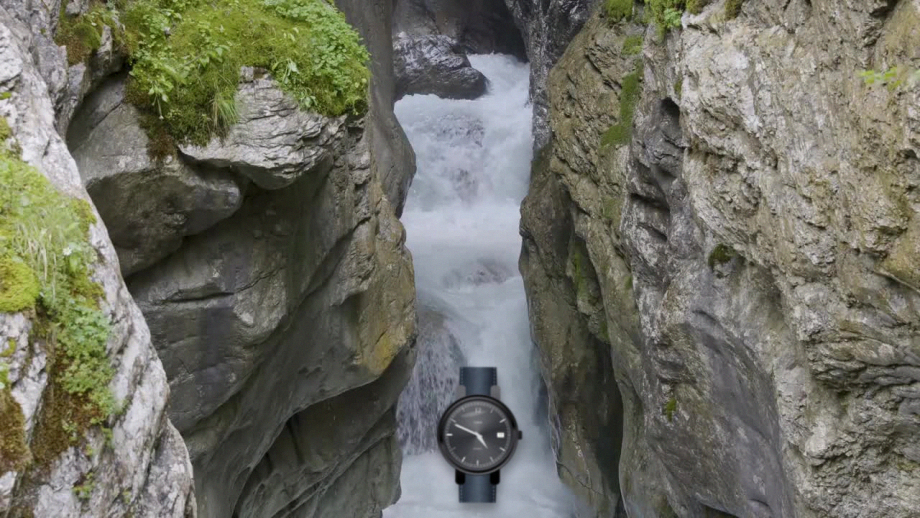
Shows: 4:49
